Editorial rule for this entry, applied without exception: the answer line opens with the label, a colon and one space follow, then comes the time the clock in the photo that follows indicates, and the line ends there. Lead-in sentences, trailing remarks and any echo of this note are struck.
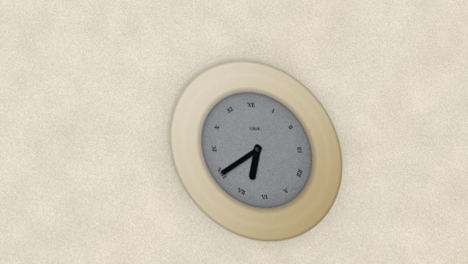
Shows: 6:40
